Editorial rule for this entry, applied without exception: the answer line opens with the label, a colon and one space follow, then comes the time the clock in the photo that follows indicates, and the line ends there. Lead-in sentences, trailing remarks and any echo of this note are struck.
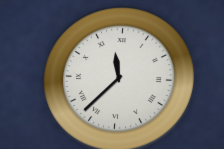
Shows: 11:37
